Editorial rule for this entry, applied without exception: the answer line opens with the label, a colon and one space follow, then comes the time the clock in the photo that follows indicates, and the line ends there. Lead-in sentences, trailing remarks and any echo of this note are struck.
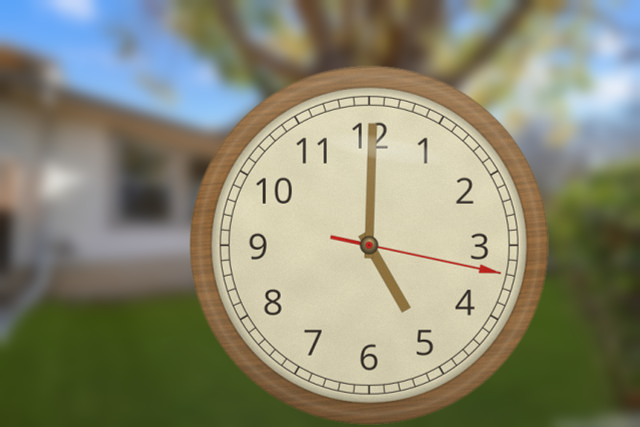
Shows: 5:00:17
